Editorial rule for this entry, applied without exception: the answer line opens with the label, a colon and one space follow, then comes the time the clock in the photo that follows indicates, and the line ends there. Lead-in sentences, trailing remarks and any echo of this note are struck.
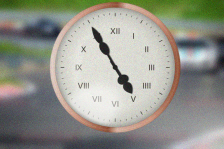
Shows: 4:55
